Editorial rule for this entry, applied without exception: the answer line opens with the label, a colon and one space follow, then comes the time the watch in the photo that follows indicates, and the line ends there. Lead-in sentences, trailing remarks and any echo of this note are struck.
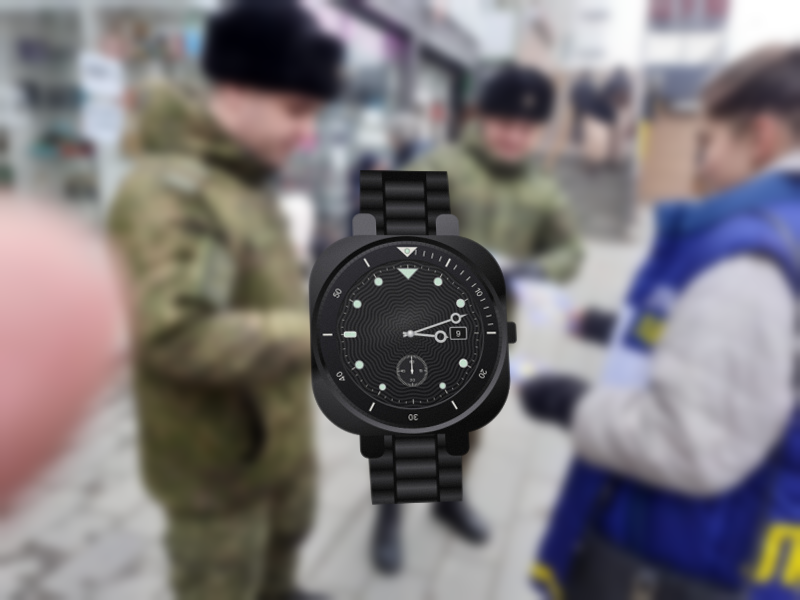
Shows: 3:12
